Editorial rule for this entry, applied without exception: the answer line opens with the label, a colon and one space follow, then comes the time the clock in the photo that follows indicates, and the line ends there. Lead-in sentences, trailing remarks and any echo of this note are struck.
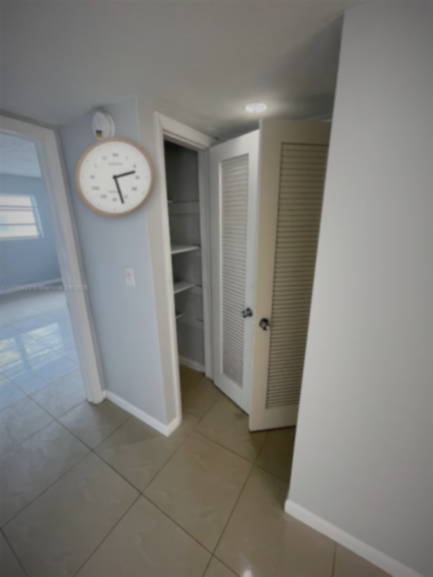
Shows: 2:27
